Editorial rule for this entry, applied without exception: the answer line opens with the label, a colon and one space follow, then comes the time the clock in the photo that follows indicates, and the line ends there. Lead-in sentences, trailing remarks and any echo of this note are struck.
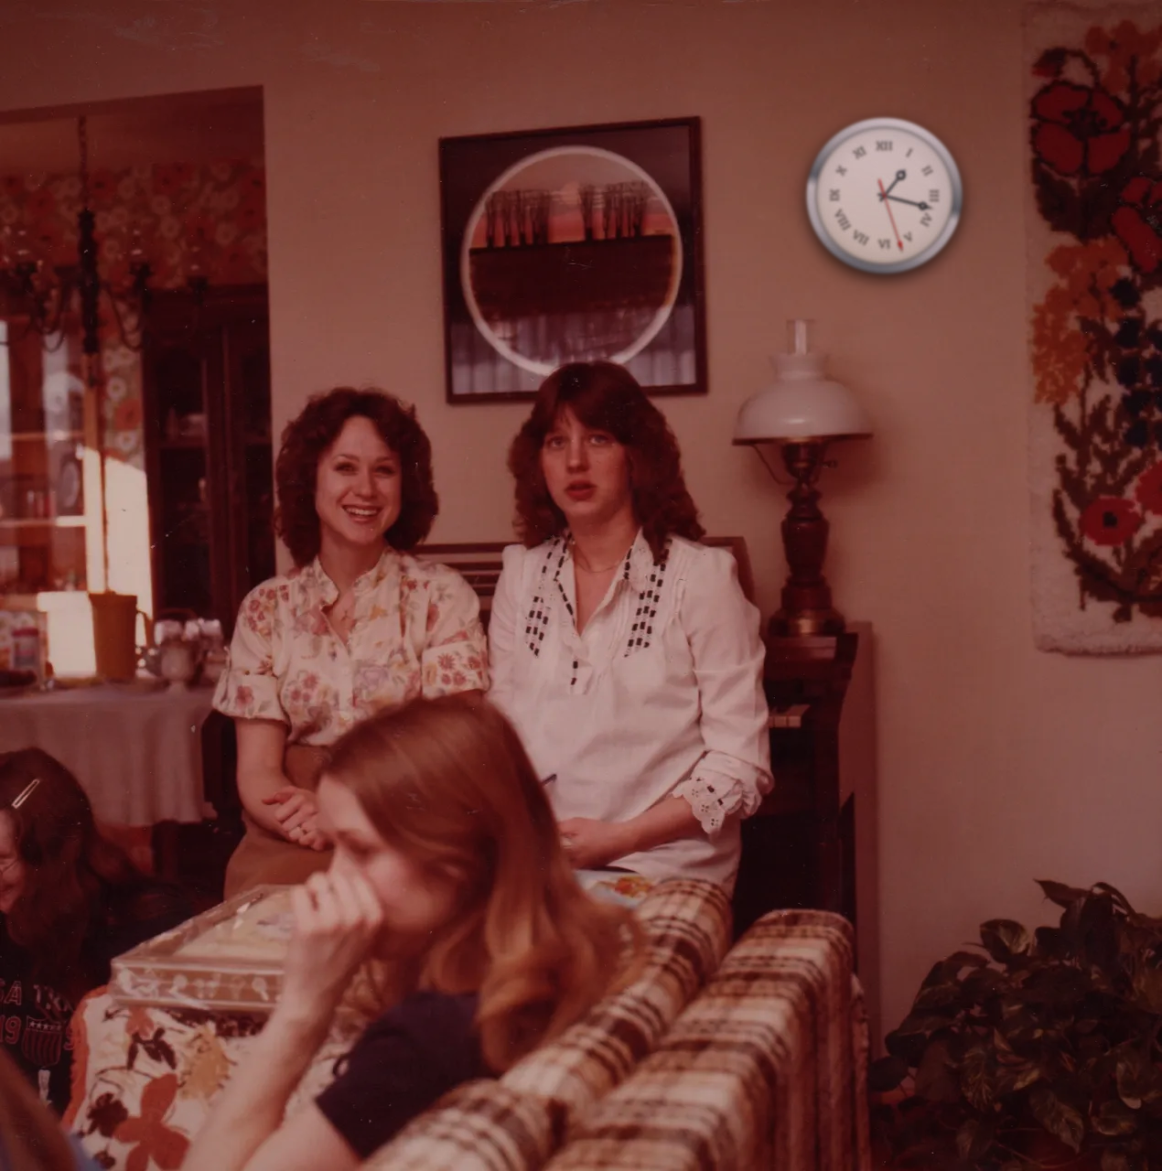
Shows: 1:17:27
